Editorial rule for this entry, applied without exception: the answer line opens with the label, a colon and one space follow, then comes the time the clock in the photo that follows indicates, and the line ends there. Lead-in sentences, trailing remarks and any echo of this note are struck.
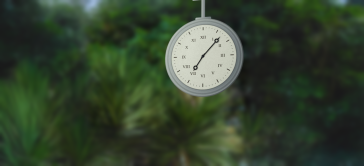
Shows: 7:07
